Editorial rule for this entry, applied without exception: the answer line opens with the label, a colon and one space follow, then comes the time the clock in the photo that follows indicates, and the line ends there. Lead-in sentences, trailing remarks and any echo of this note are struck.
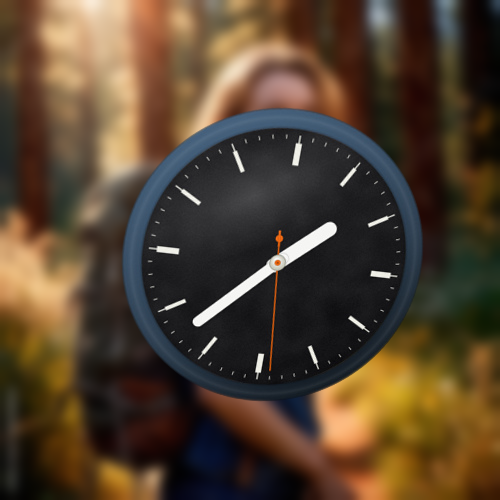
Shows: 1:37:29
